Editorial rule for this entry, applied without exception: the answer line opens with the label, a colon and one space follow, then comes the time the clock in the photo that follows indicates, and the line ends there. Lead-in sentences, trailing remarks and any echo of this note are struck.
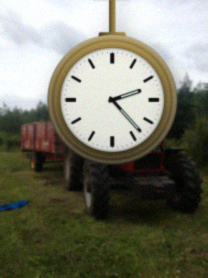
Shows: 2:23
